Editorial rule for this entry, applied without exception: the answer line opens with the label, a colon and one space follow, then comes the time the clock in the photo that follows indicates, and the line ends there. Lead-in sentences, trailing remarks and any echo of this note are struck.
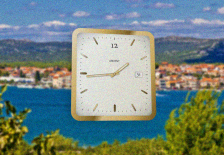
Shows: 1:44
